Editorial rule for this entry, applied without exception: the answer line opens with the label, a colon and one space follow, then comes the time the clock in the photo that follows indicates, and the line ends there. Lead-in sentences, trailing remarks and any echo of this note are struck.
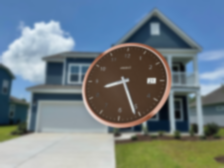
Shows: 8:26
